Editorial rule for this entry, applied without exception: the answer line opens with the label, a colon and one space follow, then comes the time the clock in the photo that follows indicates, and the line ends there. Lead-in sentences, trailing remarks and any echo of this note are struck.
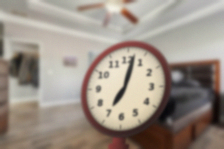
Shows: 7:02
